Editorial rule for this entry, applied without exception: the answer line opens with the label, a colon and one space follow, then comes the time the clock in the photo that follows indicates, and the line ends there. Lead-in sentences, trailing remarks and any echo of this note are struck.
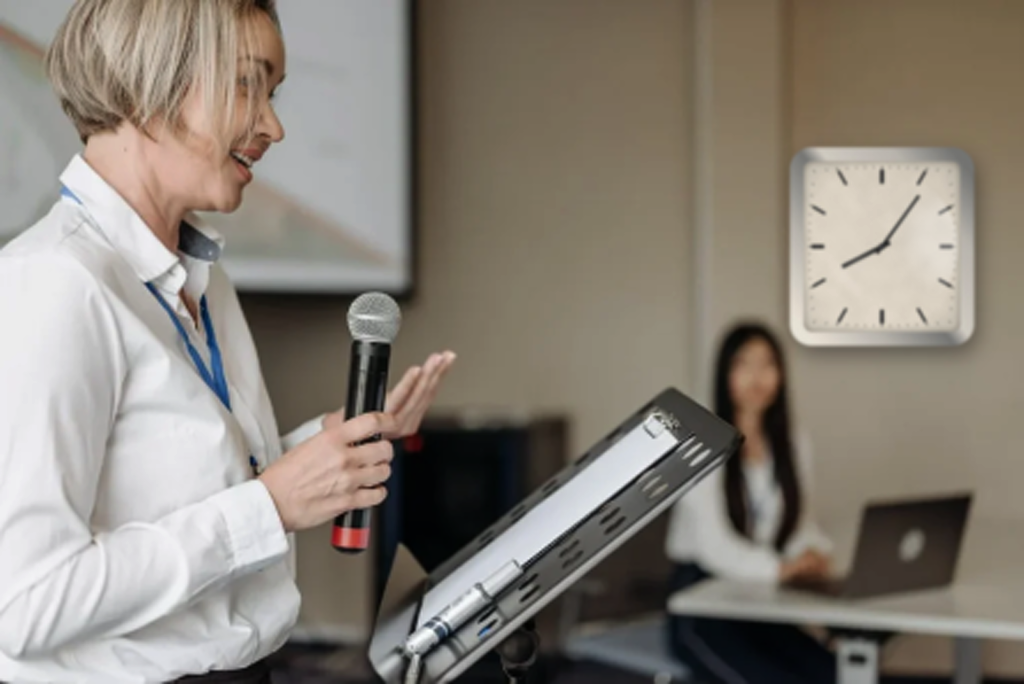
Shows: 8:06
